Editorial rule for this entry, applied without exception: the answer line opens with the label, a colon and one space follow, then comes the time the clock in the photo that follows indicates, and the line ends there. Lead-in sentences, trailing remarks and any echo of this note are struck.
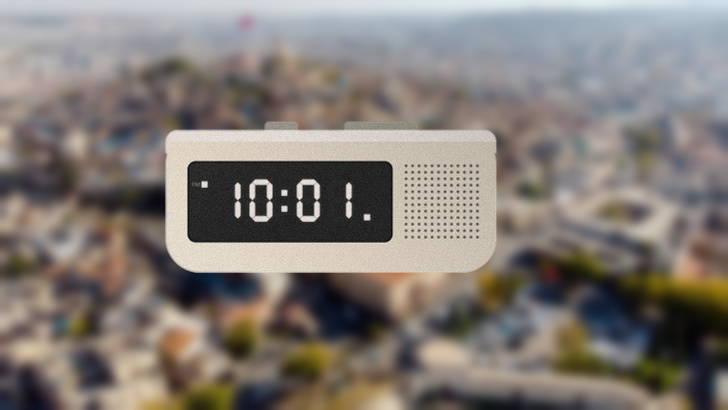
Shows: 10:01
